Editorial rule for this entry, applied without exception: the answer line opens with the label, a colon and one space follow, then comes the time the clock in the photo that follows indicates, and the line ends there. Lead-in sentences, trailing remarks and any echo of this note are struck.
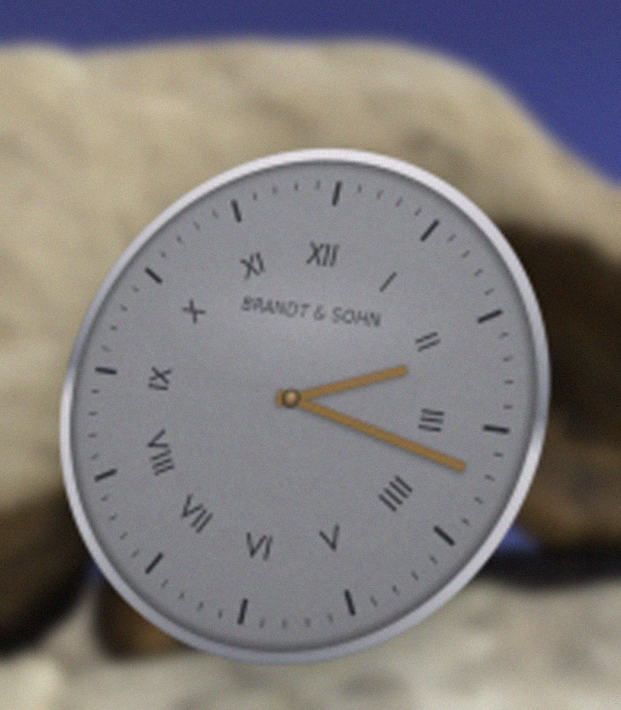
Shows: 2:17
